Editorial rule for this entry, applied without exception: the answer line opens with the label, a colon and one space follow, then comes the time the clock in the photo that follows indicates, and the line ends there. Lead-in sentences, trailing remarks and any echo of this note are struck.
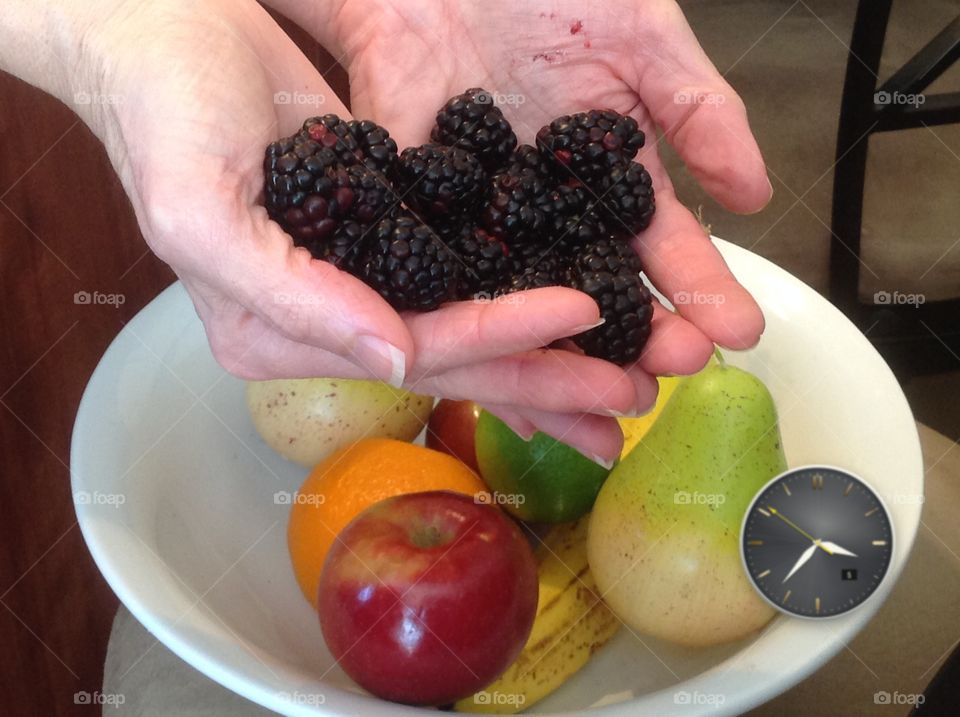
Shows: 3:36:51
